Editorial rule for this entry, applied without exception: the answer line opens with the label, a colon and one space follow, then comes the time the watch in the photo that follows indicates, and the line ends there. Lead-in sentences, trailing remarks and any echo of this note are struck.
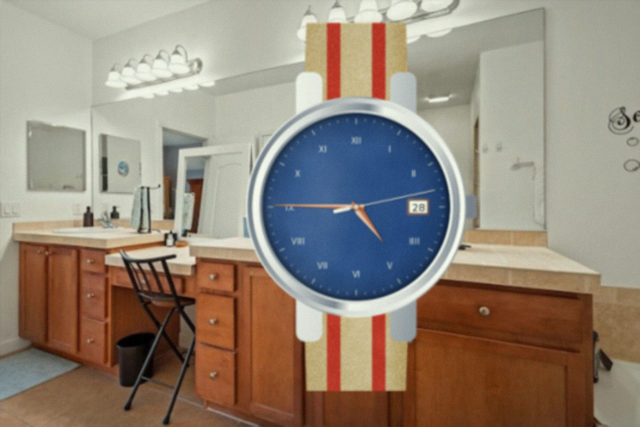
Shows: 4:45:13
